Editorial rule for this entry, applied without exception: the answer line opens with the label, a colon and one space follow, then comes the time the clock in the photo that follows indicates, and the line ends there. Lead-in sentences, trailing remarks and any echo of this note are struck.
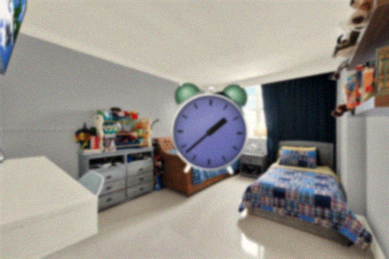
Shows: 1:38
